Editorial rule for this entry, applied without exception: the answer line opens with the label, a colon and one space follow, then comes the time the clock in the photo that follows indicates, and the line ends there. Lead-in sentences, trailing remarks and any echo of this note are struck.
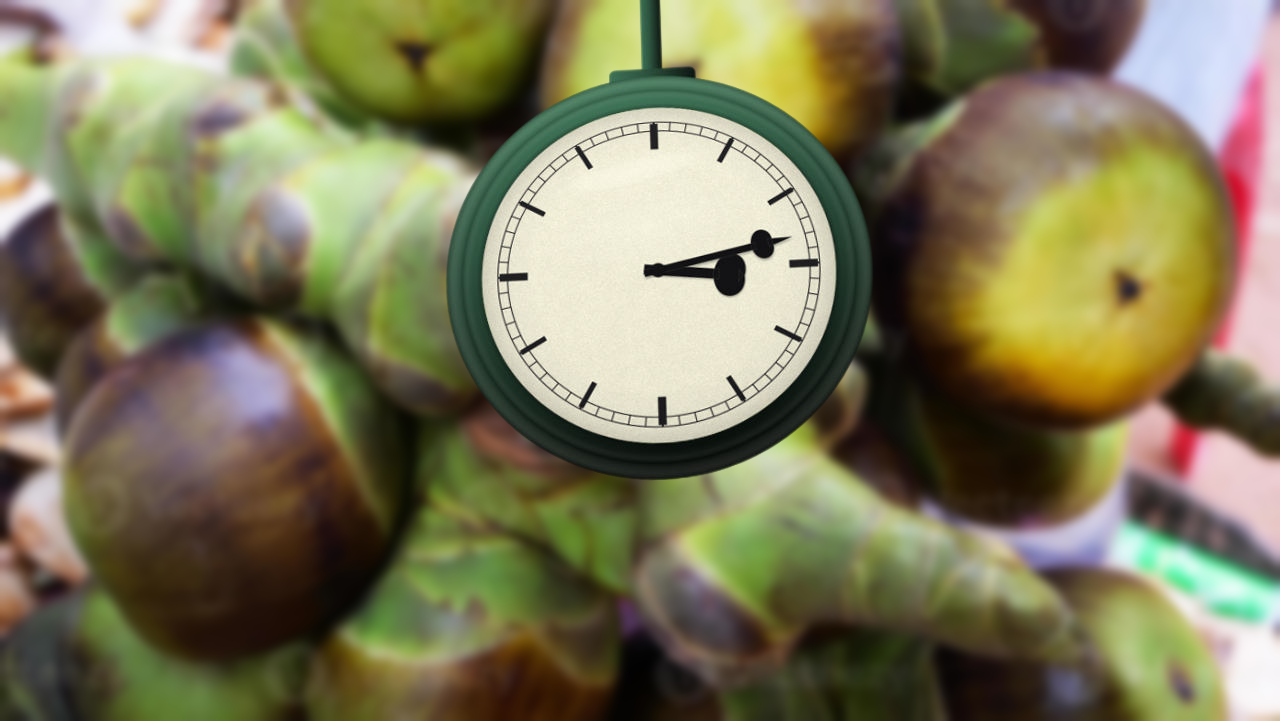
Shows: 3:13
